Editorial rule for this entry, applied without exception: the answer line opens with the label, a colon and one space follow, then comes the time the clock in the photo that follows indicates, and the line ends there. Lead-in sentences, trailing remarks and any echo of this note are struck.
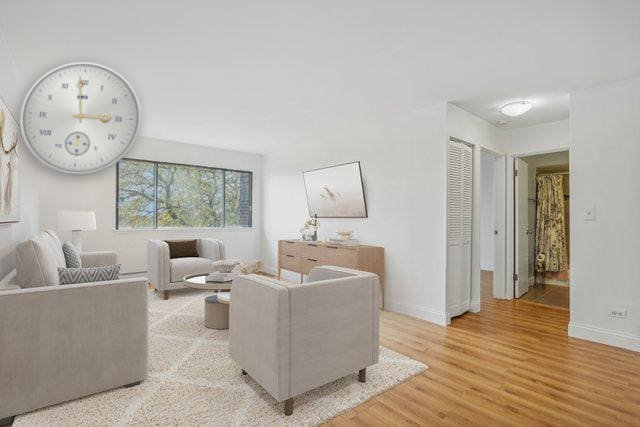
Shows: 2:59
